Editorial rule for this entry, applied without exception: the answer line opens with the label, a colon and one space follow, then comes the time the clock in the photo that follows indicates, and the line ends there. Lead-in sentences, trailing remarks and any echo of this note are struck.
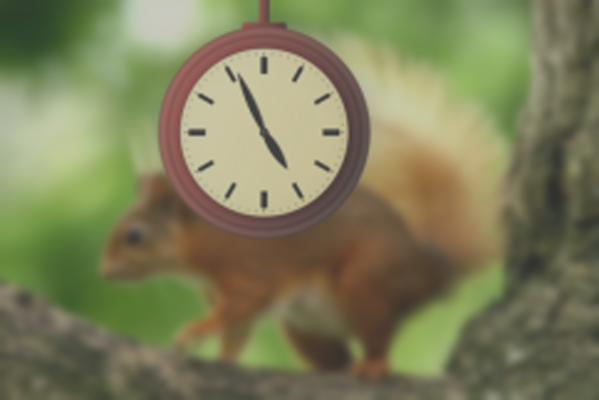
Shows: 4:56
